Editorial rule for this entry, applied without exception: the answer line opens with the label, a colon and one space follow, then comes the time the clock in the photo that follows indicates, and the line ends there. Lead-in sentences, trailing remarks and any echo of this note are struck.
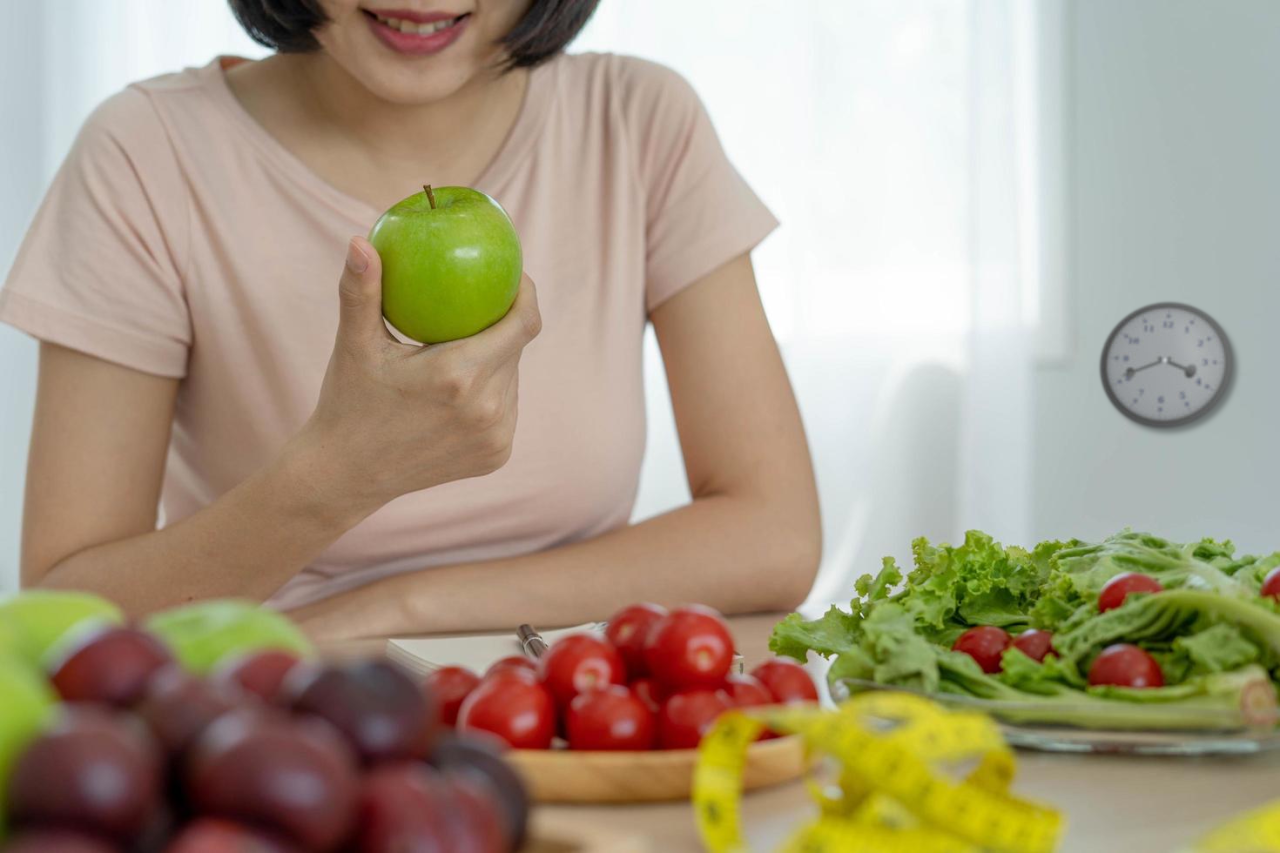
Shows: 3:41
